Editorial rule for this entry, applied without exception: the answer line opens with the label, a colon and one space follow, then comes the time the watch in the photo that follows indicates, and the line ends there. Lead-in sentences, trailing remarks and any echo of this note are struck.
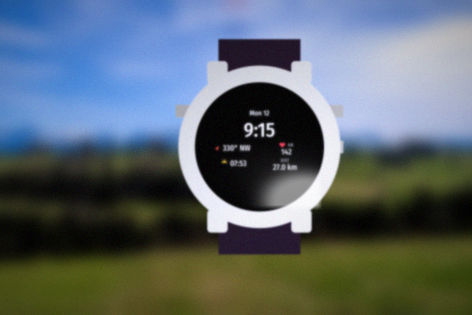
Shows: 9:15
